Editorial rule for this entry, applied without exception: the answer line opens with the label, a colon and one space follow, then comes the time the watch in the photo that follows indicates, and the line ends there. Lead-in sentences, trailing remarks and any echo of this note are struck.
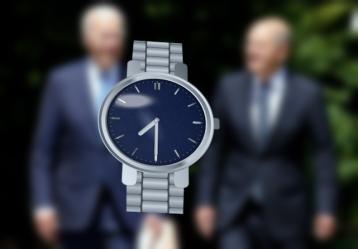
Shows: 7:30
